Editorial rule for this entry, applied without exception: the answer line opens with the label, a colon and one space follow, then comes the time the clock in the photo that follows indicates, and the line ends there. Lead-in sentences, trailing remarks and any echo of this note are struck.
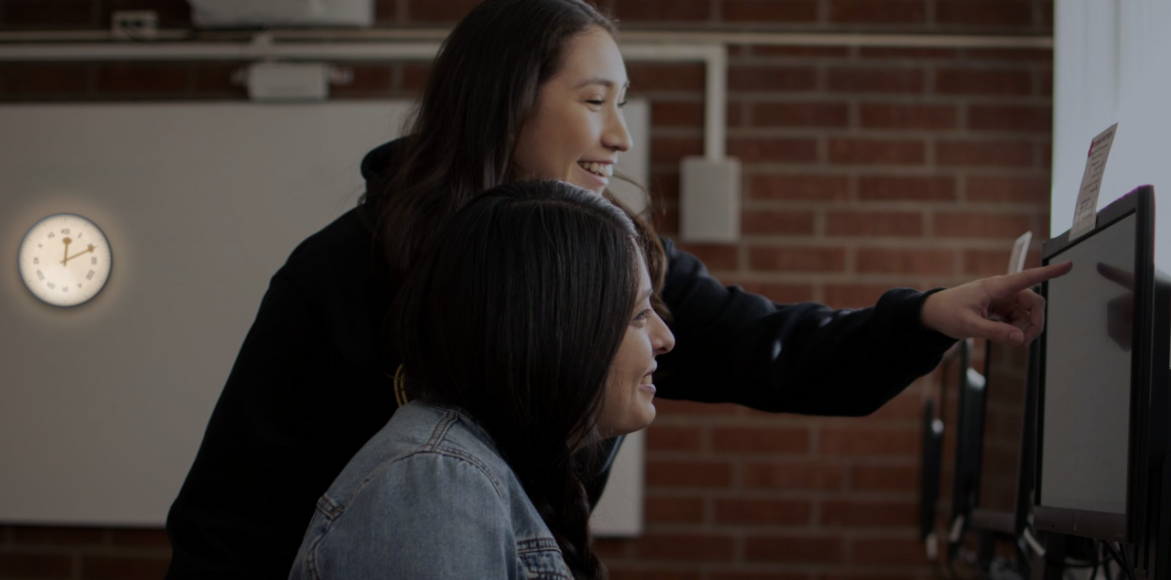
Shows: 12:11
